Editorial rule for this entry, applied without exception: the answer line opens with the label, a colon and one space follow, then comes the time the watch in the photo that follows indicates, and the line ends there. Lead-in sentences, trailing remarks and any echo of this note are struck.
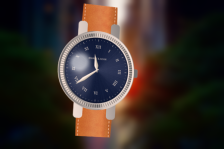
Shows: 11:39
